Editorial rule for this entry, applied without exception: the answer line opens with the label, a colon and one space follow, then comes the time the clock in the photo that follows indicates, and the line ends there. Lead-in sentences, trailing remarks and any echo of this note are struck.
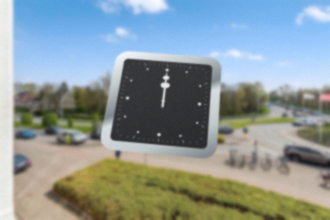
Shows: 12:00
